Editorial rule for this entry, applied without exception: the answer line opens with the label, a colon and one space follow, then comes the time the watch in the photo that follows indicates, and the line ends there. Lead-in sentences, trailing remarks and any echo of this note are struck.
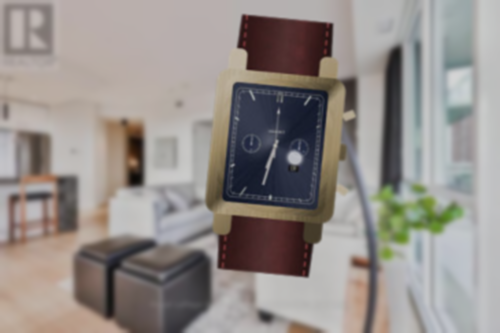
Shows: 6:32
